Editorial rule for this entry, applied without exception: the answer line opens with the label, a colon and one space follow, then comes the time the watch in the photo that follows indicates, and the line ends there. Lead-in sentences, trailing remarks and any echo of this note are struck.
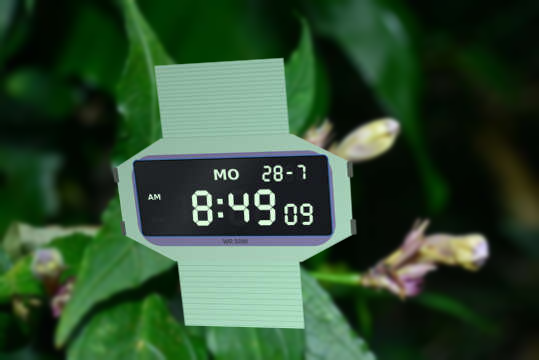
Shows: 8:49:09
